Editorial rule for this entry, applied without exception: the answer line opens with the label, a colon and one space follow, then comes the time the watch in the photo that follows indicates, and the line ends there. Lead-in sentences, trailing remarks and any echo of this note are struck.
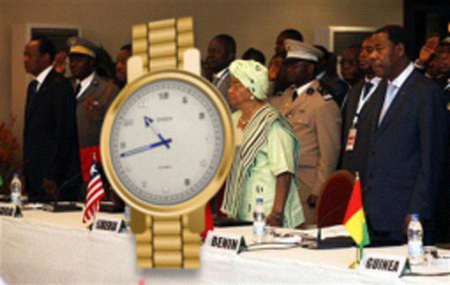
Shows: 10:43
